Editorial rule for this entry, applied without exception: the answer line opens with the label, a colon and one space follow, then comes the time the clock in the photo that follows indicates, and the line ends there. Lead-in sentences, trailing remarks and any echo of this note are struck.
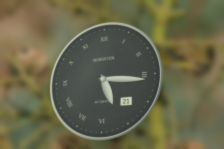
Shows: 5:16
